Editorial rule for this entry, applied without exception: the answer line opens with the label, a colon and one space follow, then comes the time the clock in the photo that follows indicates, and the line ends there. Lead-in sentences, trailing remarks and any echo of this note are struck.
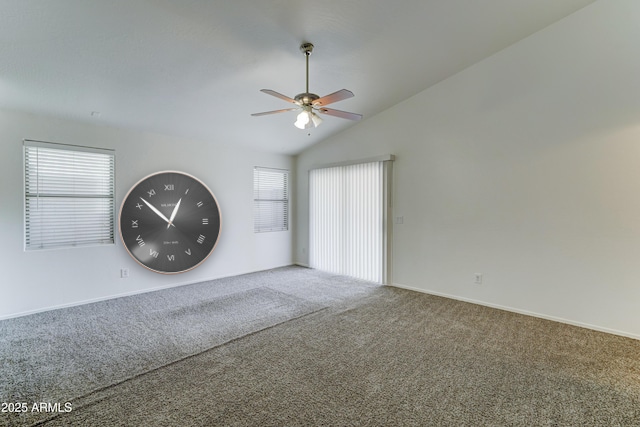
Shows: 12:52
